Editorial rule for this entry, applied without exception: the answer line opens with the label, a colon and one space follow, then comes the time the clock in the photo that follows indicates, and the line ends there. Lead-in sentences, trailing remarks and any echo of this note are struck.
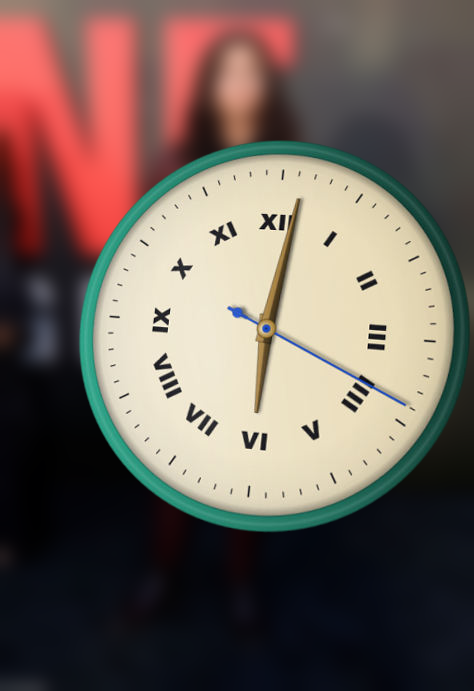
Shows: 6:01:19
